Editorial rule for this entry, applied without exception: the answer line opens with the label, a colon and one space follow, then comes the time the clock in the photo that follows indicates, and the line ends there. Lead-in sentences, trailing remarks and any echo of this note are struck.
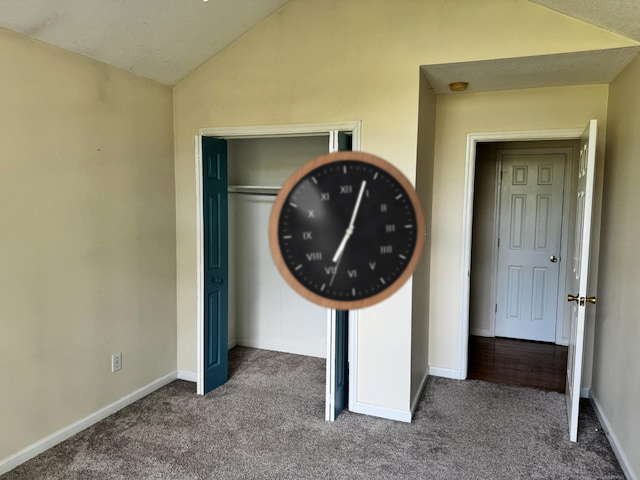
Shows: 7:03:34
